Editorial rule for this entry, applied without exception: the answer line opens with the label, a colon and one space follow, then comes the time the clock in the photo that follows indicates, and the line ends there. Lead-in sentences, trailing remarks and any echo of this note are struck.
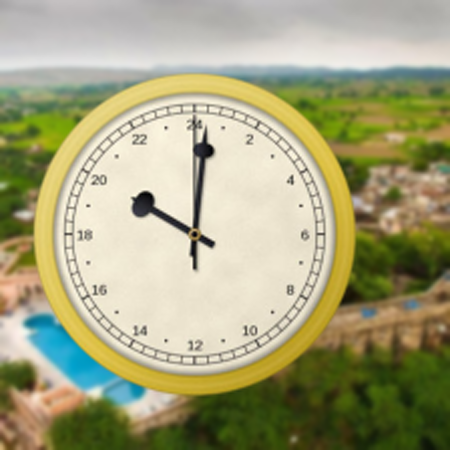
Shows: 20:01:00
